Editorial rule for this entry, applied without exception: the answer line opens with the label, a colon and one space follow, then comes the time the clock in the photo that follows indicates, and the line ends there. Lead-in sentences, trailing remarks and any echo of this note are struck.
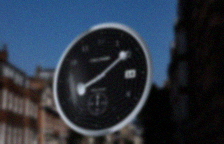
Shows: 8:09
